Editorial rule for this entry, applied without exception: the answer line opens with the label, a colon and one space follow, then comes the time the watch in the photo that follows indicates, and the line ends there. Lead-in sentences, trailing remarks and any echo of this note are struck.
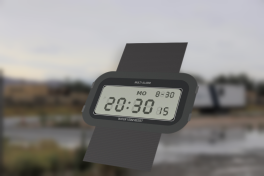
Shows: 20:30:15
